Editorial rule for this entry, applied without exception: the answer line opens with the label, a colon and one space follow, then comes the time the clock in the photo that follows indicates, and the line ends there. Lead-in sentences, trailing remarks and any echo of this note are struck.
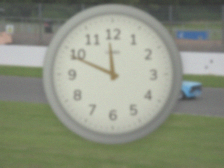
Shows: 11:49
